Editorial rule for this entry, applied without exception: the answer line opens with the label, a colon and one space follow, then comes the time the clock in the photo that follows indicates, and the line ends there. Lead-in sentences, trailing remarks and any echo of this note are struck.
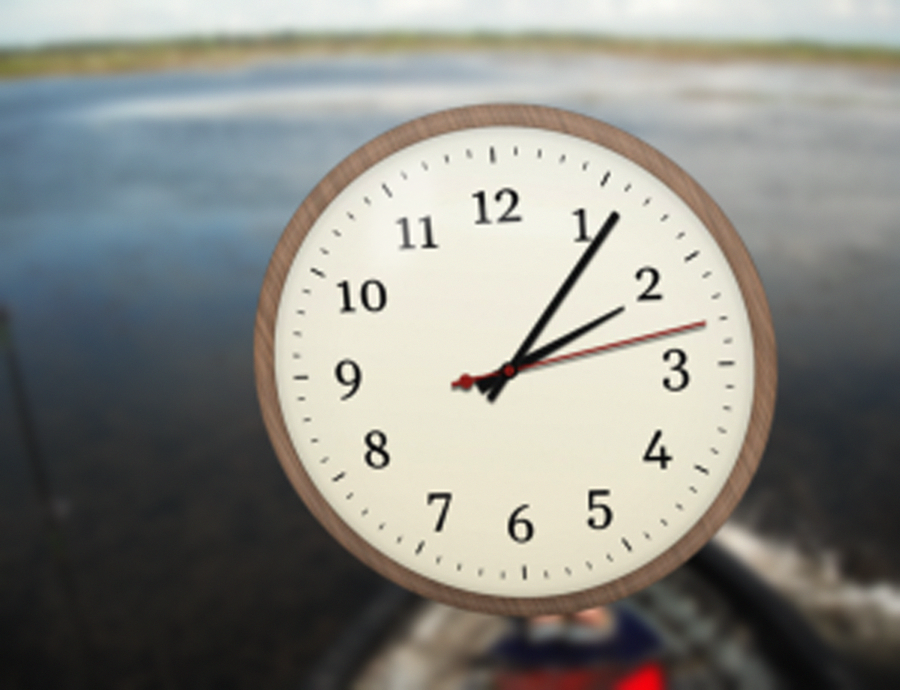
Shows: 2:06:13
